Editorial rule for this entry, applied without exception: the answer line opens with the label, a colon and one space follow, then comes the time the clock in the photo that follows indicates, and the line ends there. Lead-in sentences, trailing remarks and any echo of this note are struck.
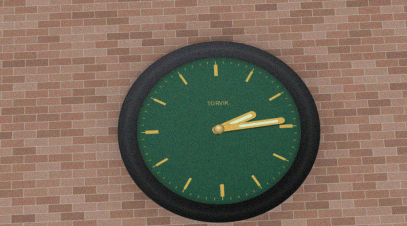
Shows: 2:14
